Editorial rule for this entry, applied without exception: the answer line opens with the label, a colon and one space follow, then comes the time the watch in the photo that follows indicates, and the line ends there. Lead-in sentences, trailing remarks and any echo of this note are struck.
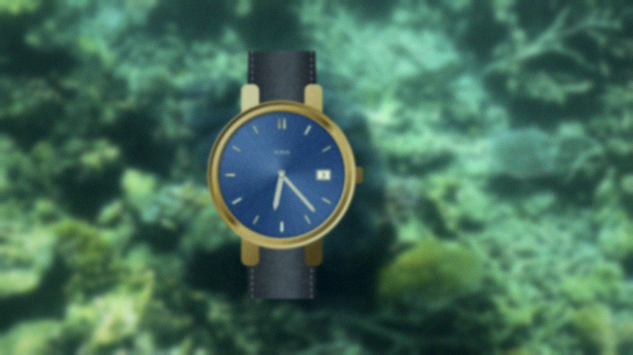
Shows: 6:23
